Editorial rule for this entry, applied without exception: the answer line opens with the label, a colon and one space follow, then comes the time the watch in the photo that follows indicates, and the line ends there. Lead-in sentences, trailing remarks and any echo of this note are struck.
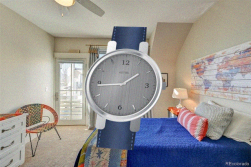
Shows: 1:44
